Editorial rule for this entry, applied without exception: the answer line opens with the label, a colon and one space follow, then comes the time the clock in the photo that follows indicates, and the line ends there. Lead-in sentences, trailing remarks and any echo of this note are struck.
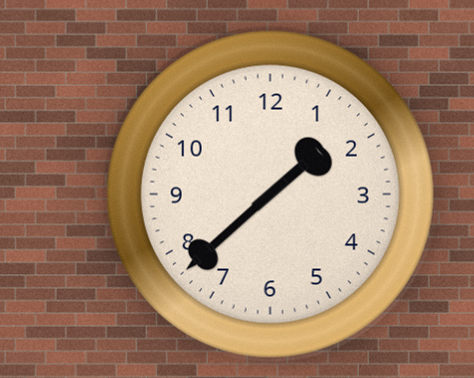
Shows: 1:38
